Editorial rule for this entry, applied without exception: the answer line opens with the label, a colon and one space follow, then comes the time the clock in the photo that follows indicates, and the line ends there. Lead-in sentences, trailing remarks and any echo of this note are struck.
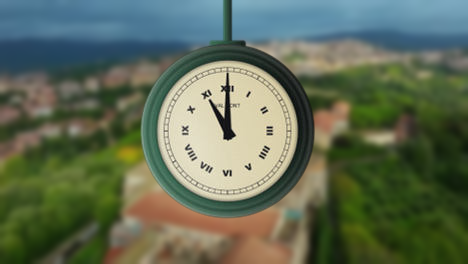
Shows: 11:00
